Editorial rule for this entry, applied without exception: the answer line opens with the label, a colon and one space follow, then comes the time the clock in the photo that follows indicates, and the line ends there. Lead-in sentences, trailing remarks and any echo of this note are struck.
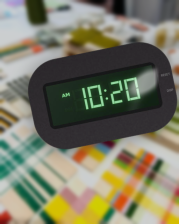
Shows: 10:20
